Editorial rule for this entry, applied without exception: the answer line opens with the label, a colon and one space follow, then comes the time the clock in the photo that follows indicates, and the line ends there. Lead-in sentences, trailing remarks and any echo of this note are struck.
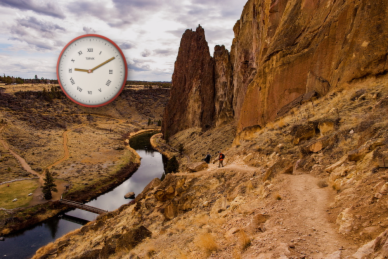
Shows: 9:10
